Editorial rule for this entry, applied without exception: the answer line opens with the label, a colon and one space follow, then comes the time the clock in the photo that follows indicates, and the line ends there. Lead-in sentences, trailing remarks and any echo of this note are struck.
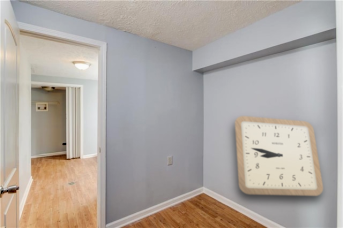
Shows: 8:47
